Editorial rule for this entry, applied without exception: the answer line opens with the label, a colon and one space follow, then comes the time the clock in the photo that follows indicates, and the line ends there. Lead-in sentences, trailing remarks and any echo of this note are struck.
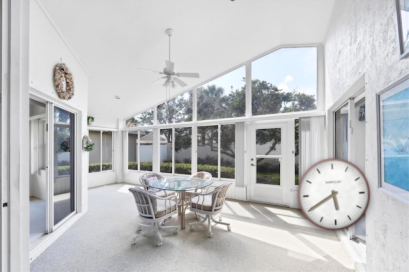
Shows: 5:40
